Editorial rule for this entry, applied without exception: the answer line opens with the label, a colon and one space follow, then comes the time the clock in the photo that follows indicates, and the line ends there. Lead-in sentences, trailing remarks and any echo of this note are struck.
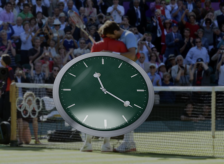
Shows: 11:21
